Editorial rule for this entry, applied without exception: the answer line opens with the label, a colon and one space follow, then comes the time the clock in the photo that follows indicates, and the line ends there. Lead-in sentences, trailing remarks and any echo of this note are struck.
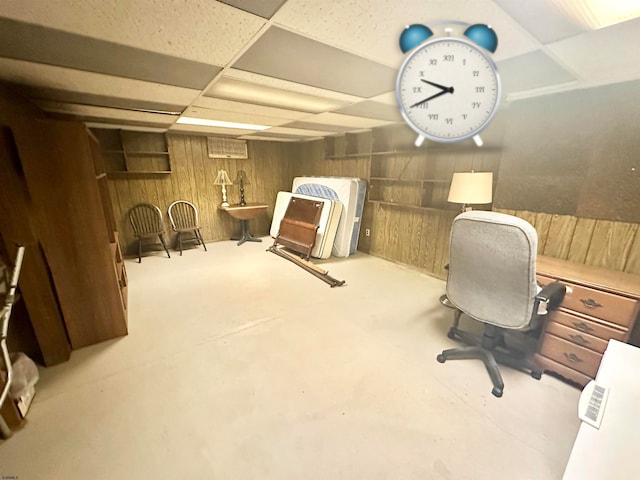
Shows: 9:41
